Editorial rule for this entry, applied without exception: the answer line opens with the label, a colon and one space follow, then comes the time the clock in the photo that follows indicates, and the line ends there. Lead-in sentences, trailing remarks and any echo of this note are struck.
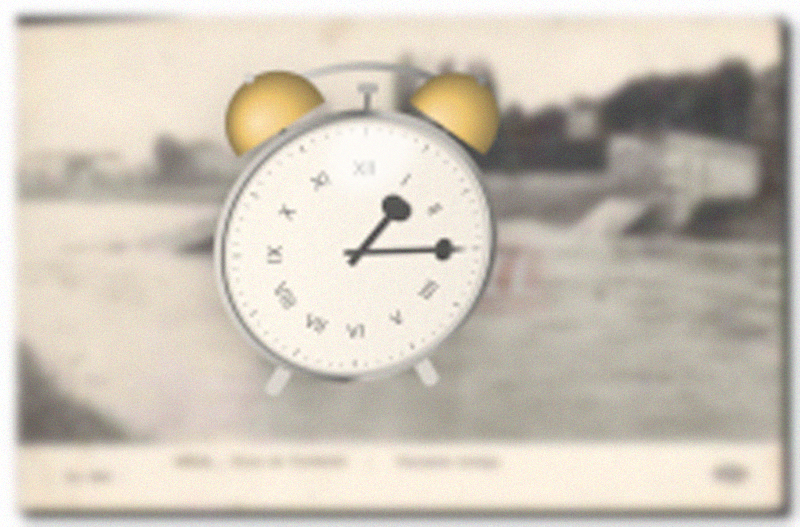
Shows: 1:15
